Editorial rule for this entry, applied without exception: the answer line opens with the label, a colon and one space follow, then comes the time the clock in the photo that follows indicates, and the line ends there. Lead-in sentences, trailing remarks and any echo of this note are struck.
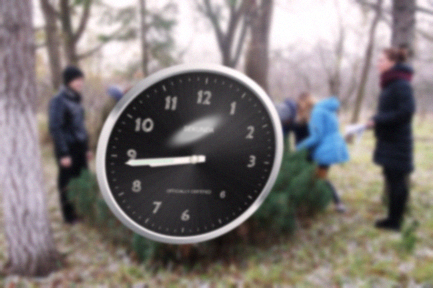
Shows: 8:44
